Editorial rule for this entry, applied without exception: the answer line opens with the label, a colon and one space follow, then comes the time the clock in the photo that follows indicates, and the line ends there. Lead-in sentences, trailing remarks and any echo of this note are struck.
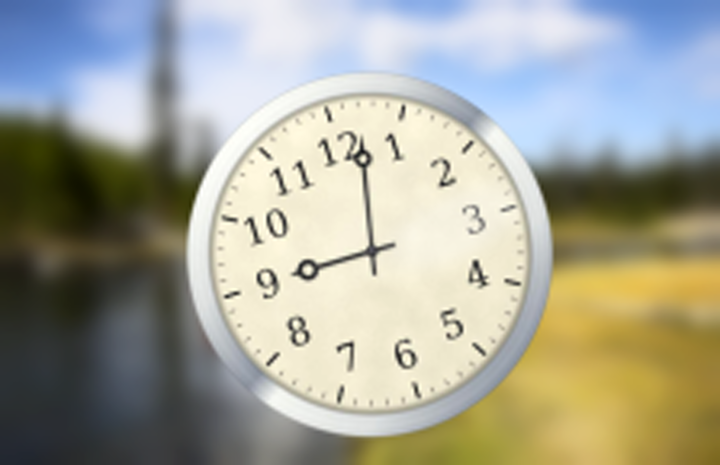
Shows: 9:02
